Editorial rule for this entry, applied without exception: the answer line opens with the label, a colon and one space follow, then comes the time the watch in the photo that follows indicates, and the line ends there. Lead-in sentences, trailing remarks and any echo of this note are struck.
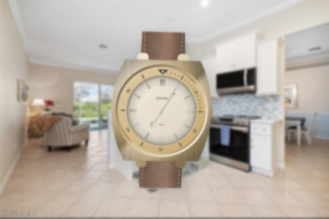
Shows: 7:05
